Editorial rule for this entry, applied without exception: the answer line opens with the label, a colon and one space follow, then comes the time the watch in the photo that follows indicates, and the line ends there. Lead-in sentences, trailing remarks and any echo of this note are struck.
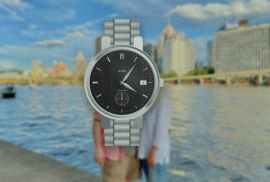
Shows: 4:06
